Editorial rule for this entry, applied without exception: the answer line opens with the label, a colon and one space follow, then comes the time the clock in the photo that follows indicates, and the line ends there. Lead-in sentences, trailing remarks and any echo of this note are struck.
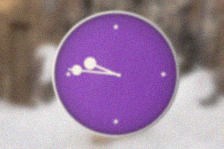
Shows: 9:46
